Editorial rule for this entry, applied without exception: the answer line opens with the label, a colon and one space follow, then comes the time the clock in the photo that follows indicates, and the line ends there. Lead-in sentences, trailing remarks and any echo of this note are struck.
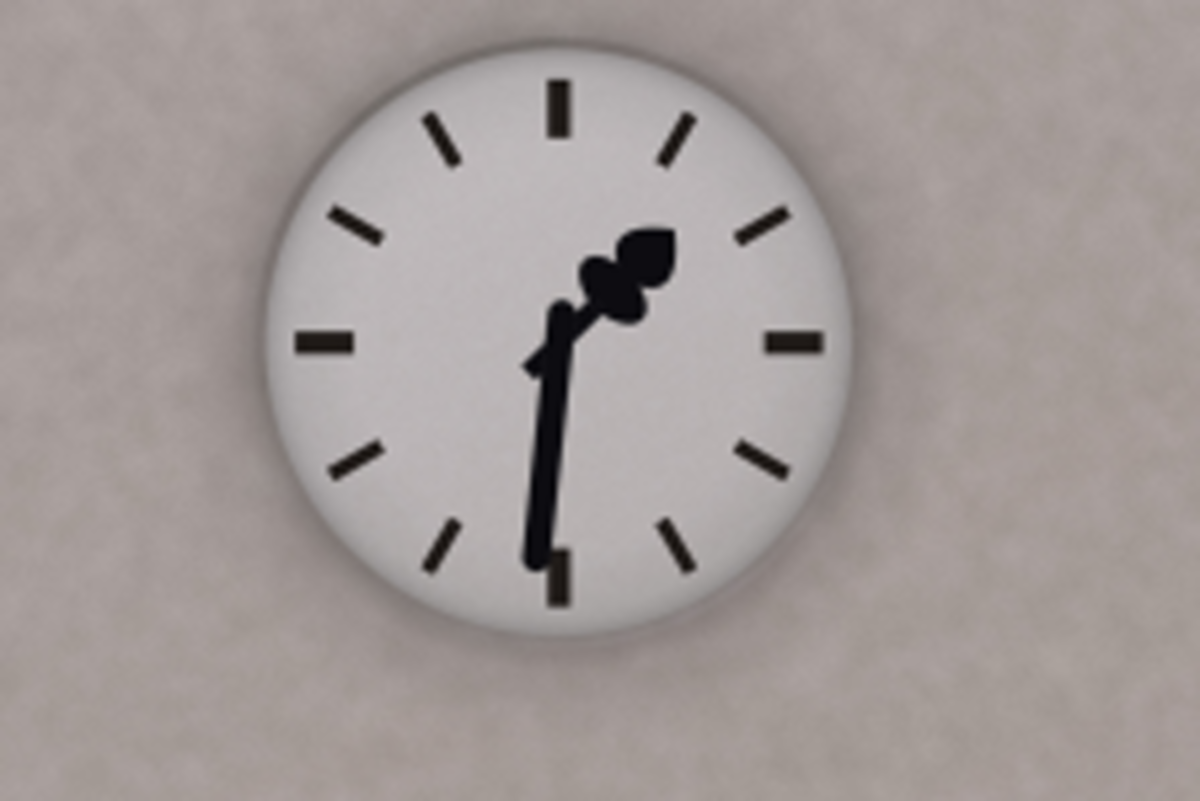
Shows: 1:31
